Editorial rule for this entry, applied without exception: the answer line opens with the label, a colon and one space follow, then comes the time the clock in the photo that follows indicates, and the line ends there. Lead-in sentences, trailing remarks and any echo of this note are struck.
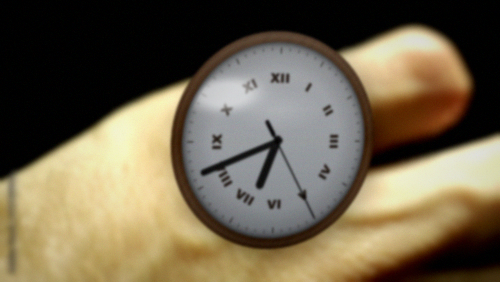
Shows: 6:41:25
